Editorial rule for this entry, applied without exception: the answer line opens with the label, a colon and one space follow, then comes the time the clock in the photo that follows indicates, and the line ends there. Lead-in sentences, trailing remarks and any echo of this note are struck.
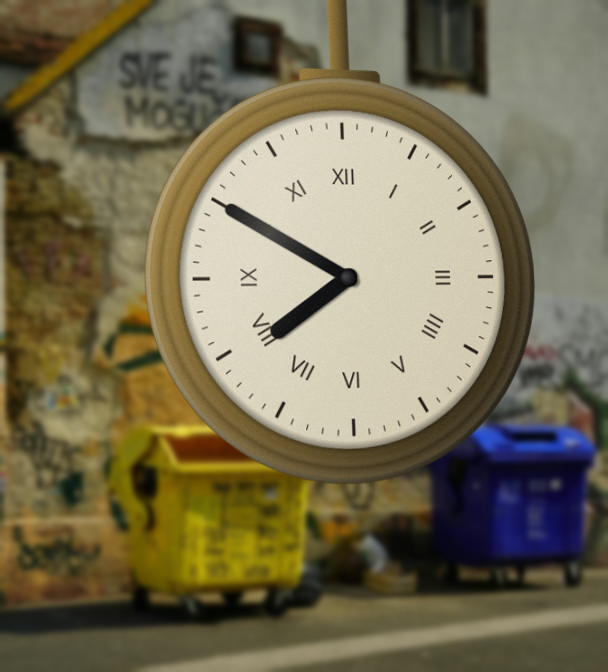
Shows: 7:50
